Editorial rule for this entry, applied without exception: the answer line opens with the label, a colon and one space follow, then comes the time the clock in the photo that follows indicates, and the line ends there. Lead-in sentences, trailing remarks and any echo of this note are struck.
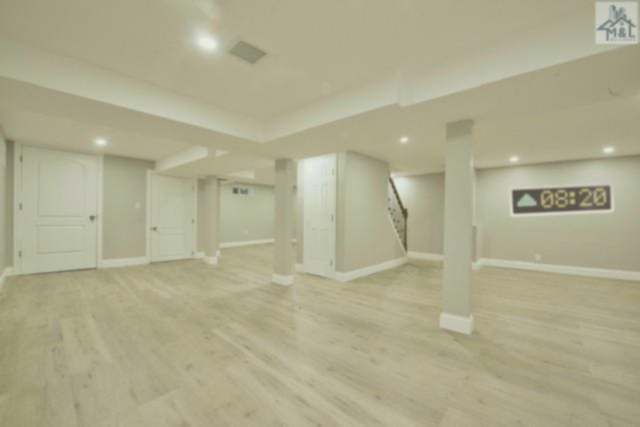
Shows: 8:20
